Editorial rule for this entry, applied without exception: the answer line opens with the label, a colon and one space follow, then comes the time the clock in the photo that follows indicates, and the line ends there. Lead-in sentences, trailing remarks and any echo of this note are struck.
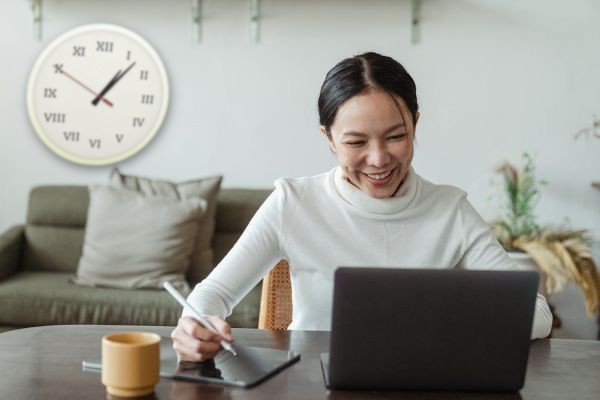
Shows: 1:06:50
